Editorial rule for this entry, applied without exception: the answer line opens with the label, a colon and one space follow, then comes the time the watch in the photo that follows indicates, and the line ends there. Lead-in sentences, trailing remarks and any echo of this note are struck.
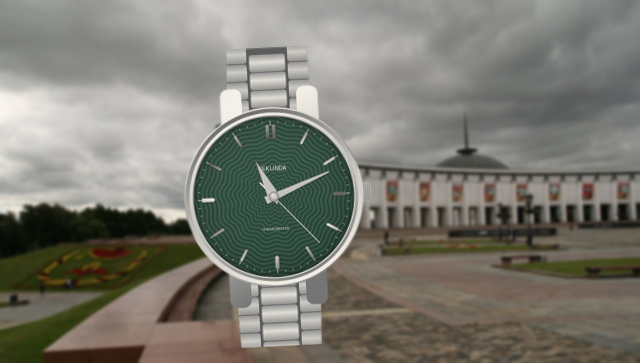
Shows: 11:11:23
